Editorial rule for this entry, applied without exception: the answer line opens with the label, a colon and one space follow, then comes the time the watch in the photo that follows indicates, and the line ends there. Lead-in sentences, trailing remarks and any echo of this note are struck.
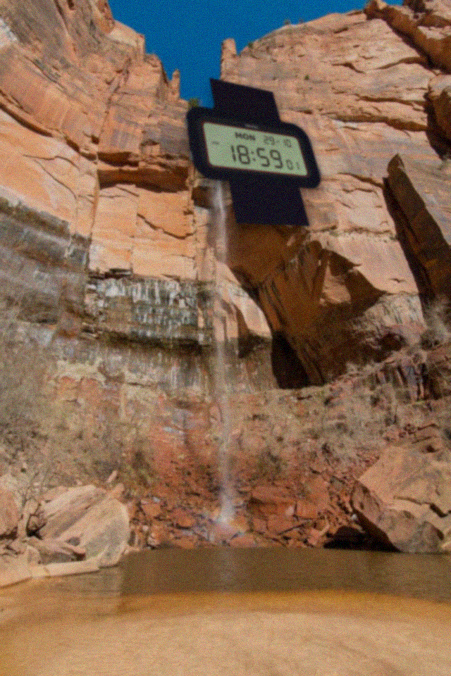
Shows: 18:59
